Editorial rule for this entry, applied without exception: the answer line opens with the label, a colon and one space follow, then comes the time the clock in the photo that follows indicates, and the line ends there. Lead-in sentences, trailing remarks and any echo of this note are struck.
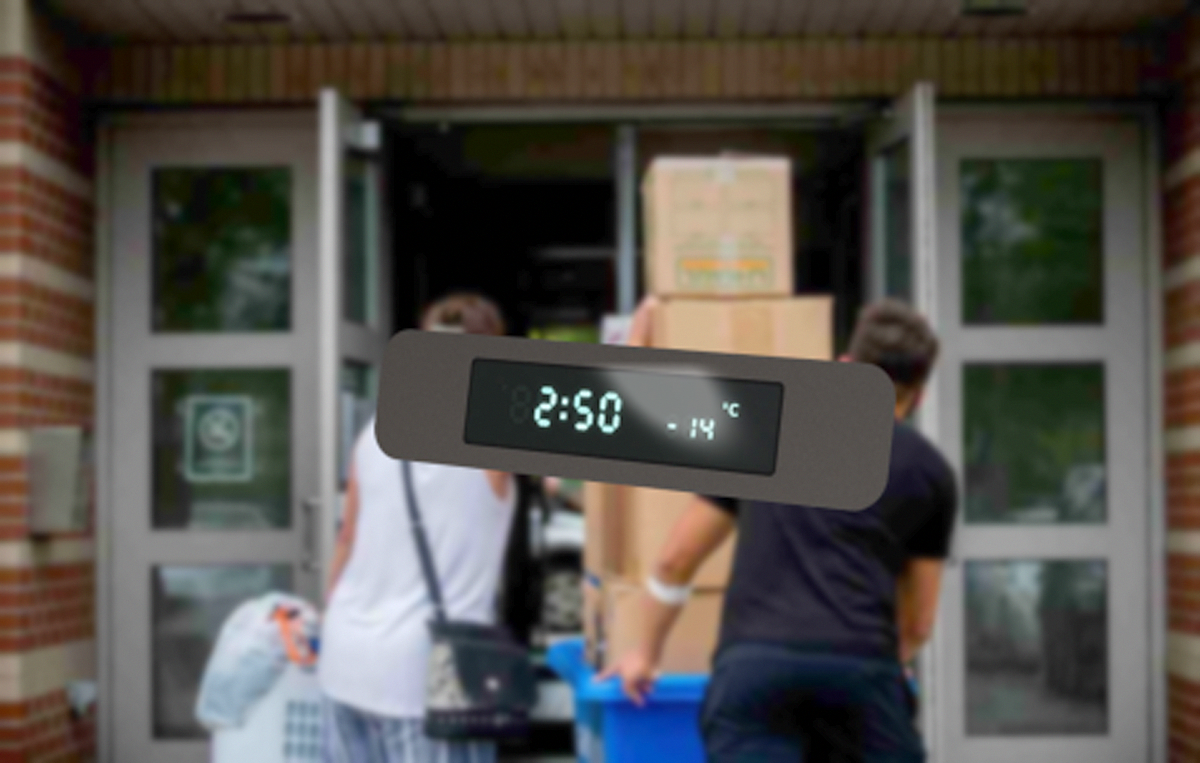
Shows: 2:50
